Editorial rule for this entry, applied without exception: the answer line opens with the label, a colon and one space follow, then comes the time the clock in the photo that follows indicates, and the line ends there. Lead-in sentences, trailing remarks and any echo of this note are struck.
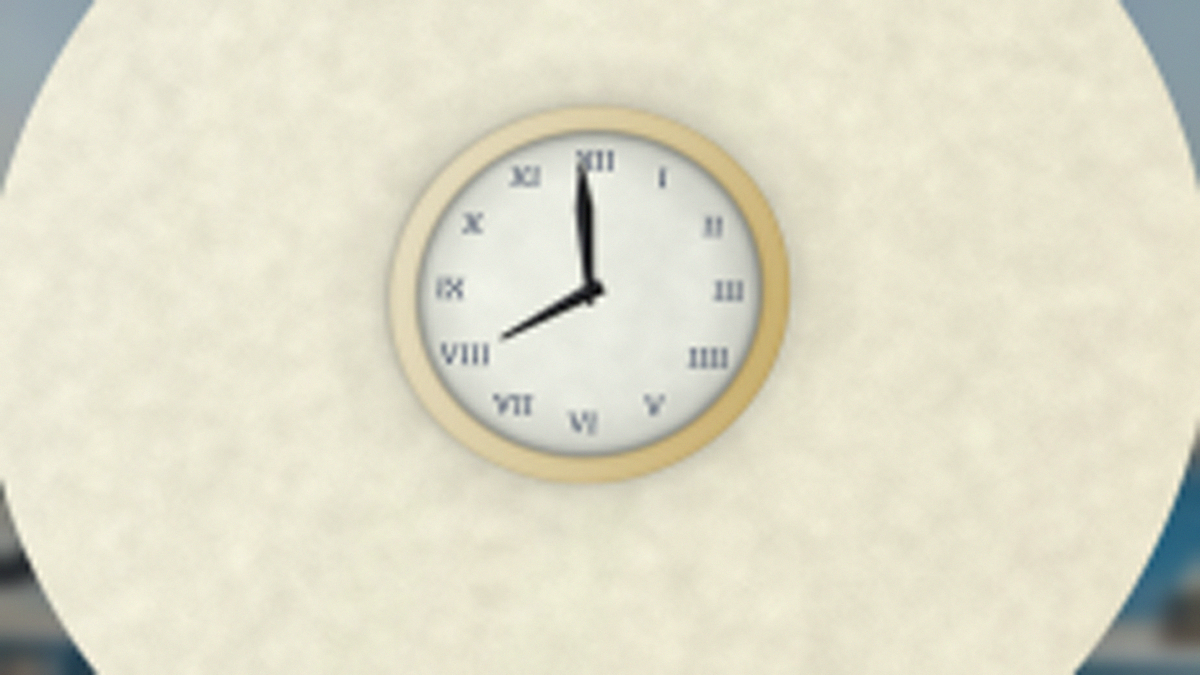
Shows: 7:59
